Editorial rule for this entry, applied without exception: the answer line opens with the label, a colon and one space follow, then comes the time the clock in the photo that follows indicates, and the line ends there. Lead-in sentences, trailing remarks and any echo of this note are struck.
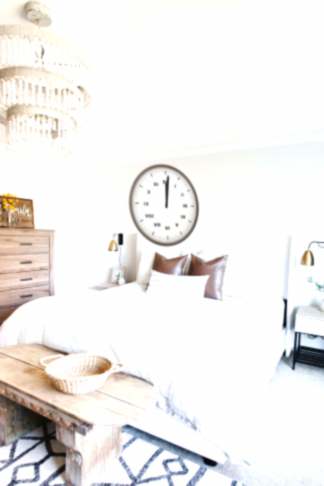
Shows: 12:01
